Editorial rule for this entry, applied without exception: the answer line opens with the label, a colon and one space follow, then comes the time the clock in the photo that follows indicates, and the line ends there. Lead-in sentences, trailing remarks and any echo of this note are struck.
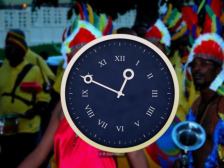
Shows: 12:49
